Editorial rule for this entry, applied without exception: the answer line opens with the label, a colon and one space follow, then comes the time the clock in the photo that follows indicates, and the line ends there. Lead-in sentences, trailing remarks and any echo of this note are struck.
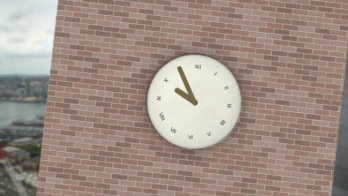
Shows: 9:55
